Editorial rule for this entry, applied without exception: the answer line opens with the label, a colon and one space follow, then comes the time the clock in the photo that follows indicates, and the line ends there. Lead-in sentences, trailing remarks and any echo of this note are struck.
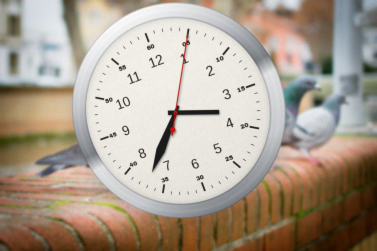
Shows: 3:37:05
